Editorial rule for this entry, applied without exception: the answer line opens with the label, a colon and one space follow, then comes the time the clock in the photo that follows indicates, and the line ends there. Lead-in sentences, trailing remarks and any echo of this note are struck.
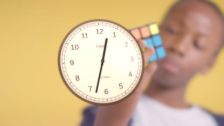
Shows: 12:33
